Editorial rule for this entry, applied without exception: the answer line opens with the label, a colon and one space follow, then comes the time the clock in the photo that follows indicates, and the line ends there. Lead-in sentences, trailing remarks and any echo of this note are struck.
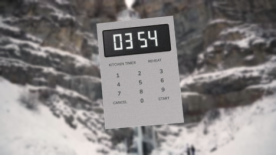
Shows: 3:54
